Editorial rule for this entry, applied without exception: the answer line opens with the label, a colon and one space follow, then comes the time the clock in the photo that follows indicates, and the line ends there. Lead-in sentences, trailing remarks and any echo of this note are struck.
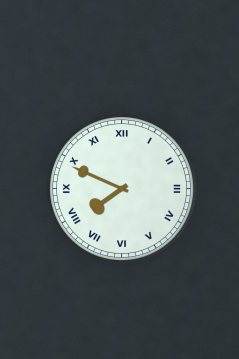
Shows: 7:49
